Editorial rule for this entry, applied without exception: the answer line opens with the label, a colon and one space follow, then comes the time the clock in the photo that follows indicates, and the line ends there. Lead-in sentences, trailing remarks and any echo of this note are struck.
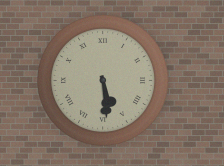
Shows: 5:29
